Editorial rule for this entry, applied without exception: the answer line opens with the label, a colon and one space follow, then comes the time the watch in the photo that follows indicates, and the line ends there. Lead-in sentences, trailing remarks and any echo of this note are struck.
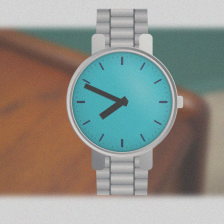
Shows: 7:49
